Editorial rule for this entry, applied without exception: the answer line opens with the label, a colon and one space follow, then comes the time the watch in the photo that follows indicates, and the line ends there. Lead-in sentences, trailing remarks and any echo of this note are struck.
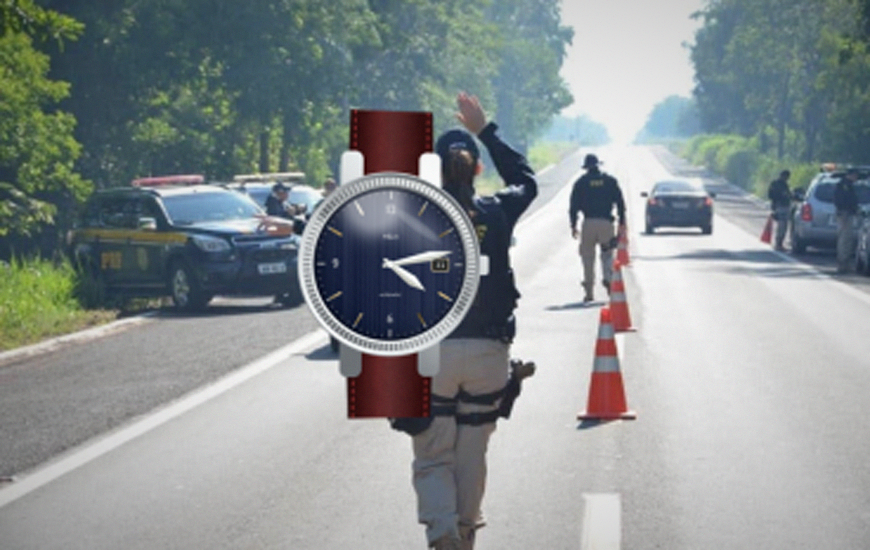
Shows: 4:13
